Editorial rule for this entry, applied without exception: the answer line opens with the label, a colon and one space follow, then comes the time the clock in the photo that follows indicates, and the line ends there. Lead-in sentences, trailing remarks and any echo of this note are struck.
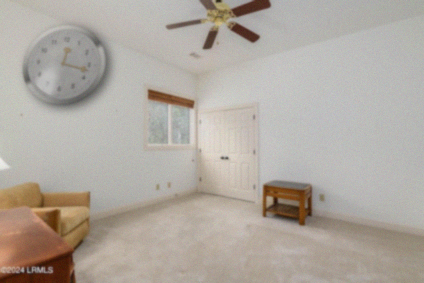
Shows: 12:17
